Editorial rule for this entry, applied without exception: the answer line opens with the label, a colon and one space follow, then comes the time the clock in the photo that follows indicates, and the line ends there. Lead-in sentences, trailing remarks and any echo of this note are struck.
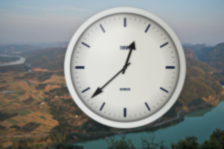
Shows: 12:38
